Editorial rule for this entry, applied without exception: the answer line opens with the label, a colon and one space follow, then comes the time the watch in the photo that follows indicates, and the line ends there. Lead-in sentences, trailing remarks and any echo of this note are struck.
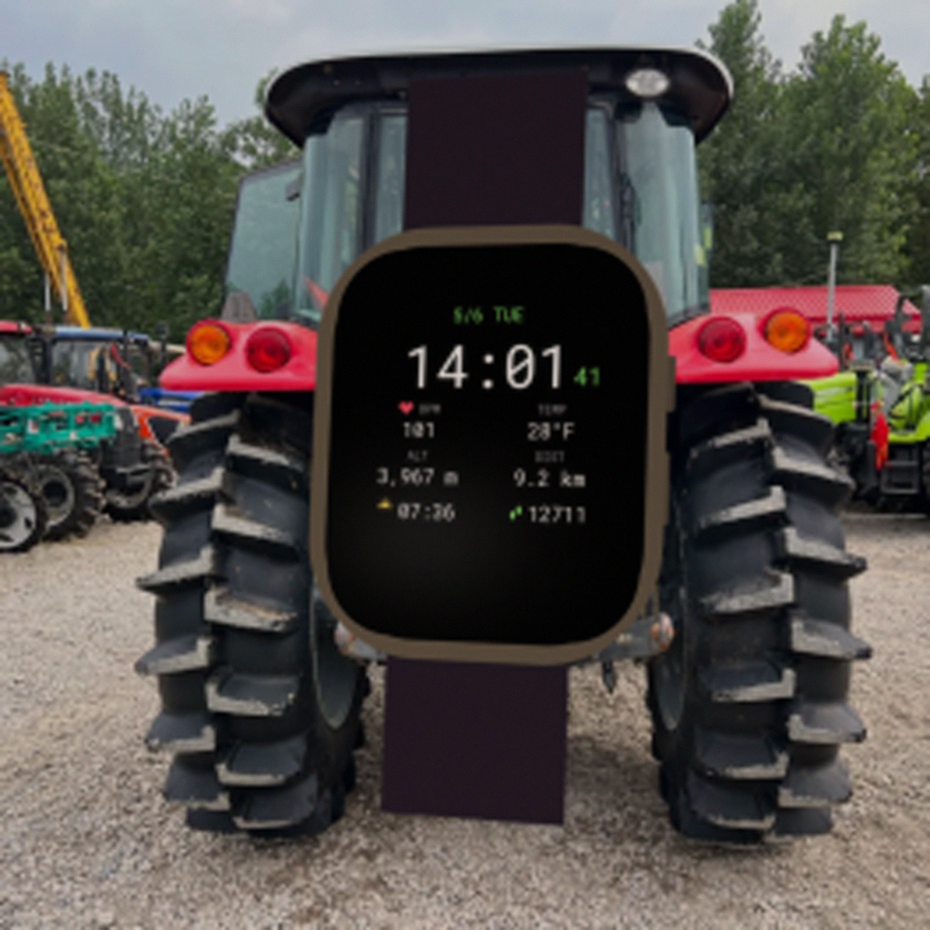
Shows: 14:01
